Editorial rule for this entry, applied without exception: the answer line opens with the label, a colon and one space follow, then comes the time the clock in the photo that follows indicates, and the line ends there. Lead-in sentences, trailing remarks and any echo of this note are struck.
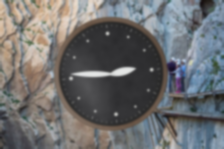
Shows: 2:46
